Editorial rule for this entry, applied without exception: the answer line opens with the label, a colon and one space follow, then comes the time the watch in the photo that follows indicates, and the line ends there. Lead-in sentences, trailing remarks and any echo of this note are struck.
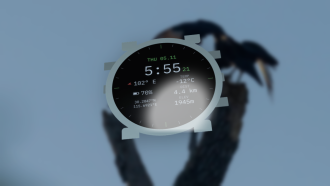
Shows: 5:55
